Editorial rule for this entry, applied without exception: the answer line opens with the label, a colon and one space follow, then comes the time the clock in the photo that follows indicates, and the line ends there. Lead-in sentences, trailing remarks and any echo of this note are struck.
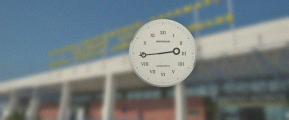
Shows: 2:44
